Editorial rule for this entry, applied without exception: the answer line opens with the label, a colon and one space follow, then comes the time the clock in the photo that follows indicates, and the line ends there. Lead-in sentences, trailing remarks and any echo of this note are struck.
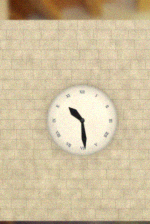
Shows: 10:29
